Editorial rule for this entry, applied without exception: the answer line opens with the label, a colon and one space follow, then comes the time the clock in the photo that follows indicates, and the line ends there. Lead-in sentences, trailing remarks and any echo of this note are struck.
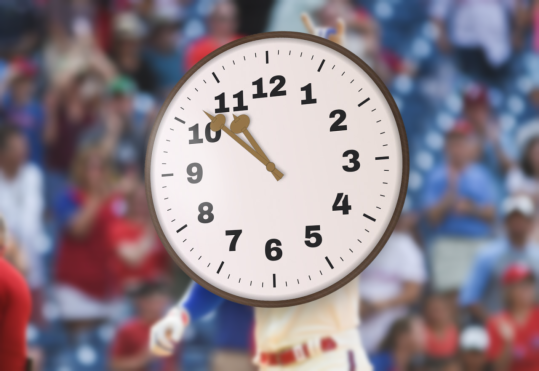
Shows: 10:52
